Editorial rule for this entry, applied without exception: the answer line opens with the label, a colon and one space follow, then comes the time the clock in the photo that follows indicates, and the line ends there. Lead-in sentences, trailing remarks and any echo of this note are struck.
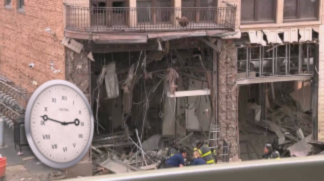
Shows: 2:47
